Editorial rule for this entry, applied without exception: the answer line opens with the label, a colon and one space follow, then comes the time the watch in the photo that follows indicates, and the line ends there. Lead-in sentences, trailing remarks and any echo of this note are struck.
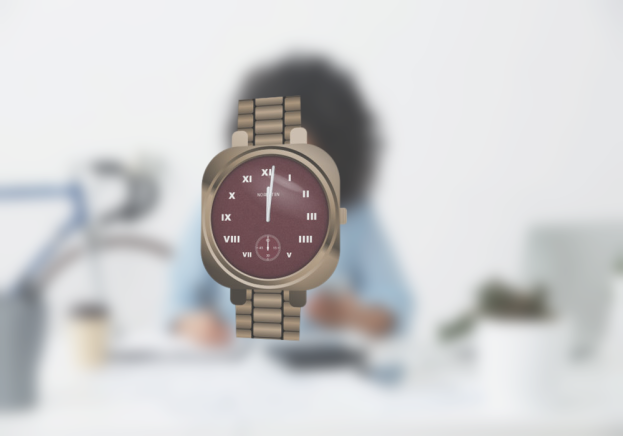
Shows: 12:01
